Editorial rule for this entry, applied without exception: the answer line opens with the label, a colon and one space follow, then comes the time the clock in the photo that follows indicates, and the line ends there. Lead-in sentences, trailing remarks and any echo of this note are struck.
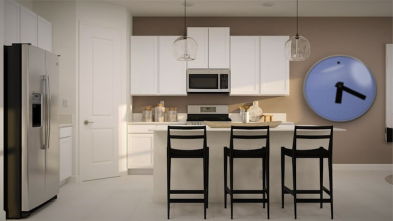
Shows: 6:20
